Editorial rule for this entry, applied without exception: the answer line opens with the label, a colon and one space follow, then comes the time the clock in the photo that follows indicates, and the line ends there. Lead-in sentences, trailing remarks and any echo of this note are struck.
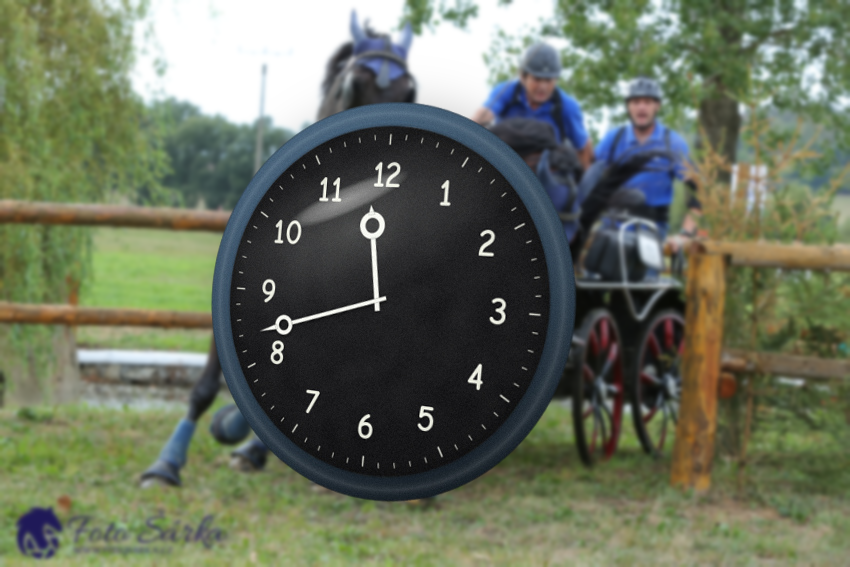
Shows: 11:42
